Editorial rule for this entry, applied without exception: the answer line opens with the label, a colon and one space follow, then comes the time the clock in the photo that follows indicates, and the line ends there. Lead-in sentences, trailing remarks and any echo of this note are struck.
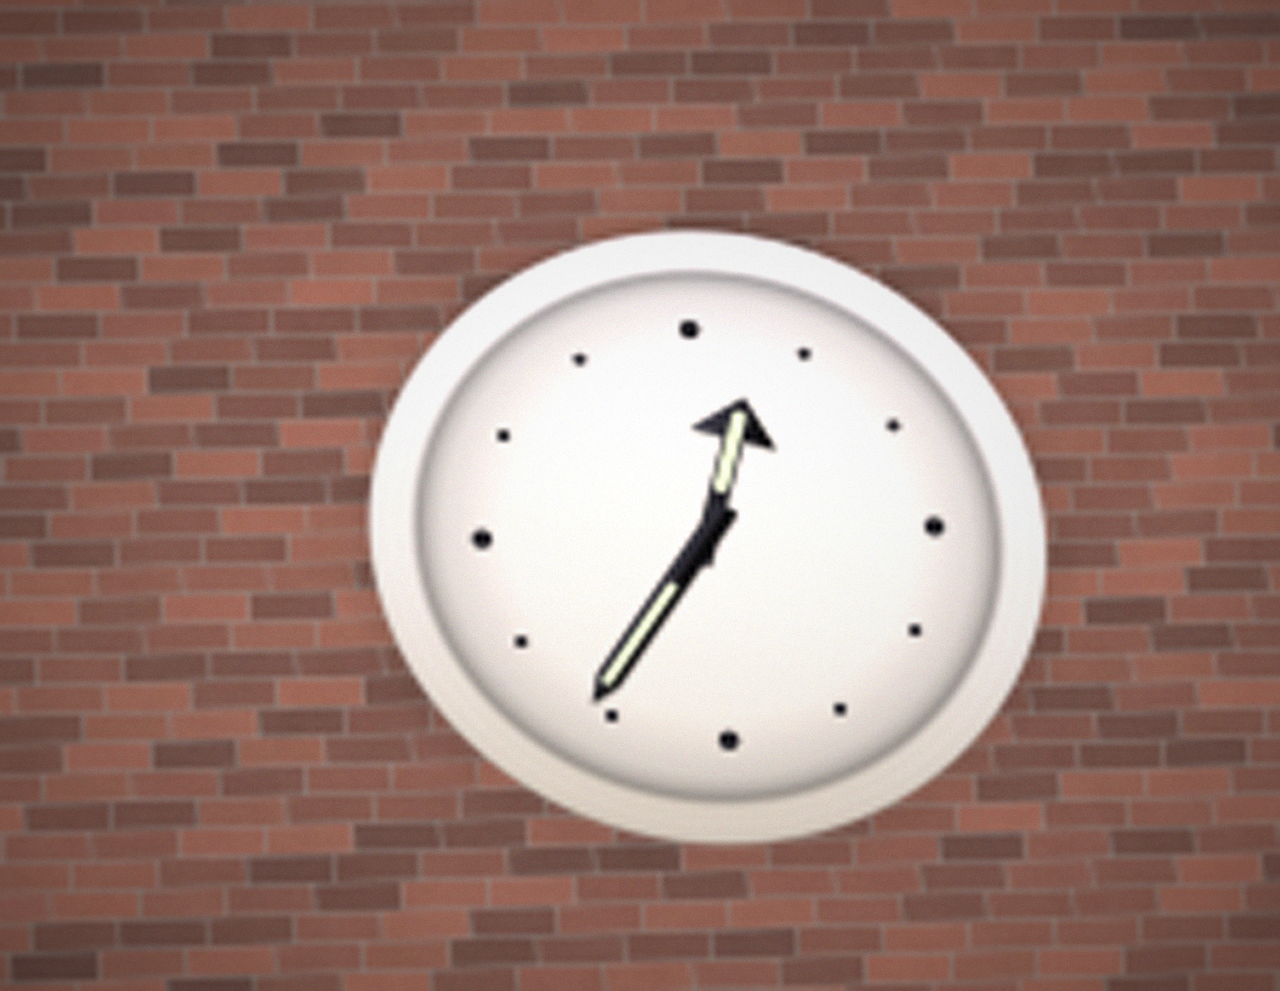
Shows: 12:36
